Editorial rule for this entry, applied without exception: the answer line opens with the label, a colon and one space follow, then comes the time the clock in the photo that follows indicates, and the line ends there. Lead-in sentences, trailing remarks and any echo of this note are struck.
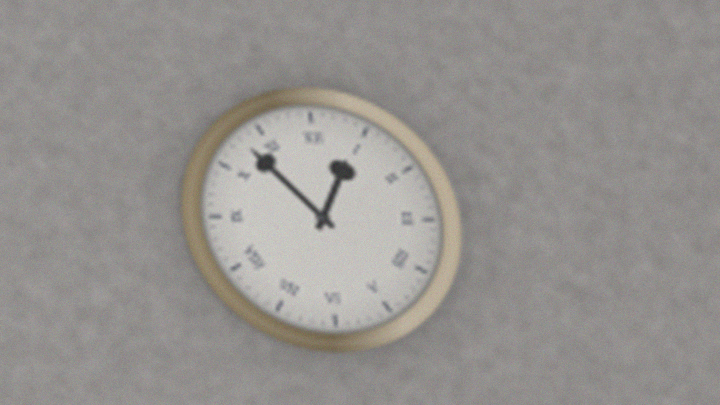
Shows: 12:53
